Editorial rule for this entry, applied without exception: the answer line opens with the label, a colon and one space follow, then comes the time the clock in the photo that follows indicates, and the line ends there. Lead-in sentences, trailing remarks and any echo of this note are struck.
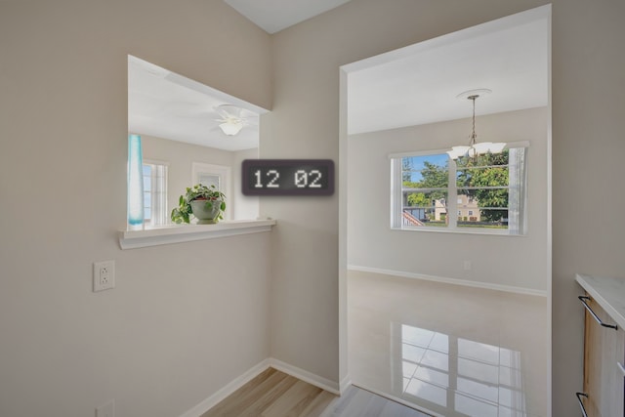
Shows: 12:02
